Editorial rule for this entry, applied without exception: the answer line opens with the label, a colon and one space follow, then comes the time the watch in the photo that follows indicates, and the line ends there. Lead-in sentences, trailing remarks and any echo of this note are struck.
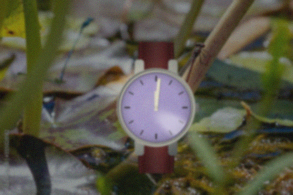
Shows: 12:01
